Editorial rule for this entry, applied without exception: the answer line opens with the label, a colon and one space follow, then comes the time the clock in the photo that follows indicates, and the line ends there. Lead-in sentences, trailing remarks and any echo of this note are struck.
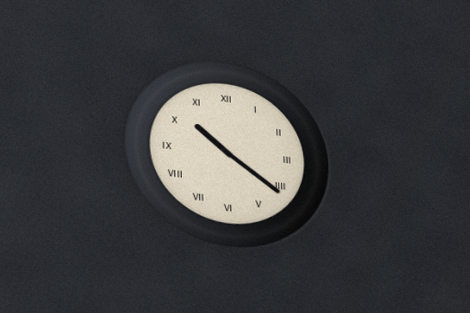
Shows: 10:21
